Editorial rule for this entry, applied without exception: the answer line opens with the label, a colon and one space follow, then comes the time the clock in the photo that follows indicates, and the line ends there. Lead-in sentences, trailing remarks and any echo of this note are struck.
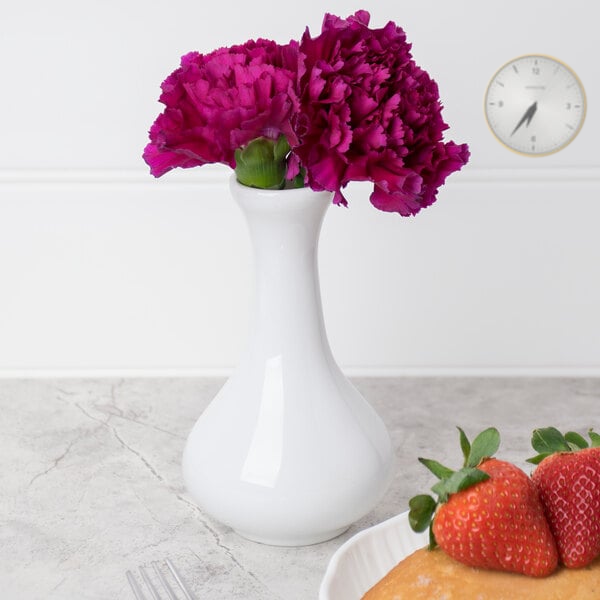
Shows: 6:36
